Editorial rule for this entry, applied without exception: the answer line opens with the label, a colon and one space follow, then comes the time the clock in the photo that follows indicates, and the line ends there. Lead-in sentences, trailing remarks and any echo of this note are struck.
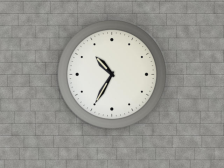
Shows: 10:35
